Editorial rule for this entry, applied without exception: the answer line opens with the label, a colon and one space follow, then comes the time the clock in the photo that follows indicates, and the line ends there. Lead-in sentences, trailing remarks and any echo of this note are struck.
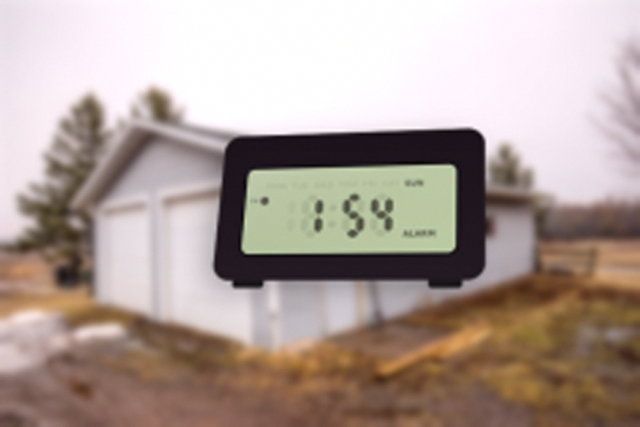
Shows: 1:54
